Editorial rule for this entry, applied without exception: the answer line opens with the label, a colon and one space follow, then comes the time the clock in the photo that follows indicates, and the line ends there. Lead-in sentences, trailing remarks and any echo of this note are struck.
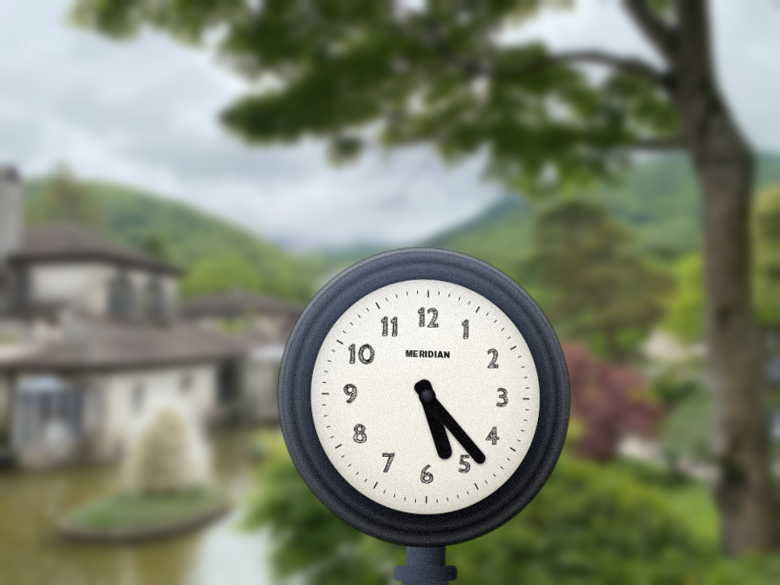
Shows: 5:23
